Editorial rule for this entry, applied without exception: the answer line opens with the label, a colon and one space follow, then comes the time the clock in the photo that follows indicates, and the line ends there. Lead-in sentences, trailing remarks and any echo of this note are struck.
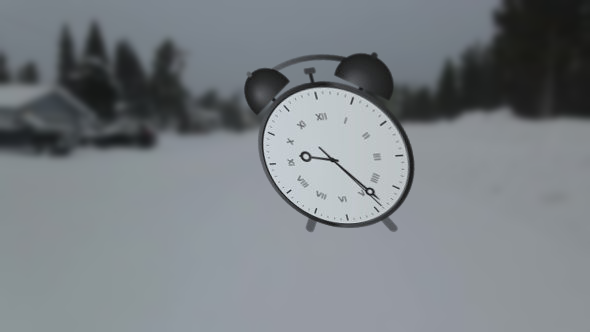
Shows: 9:23:24
